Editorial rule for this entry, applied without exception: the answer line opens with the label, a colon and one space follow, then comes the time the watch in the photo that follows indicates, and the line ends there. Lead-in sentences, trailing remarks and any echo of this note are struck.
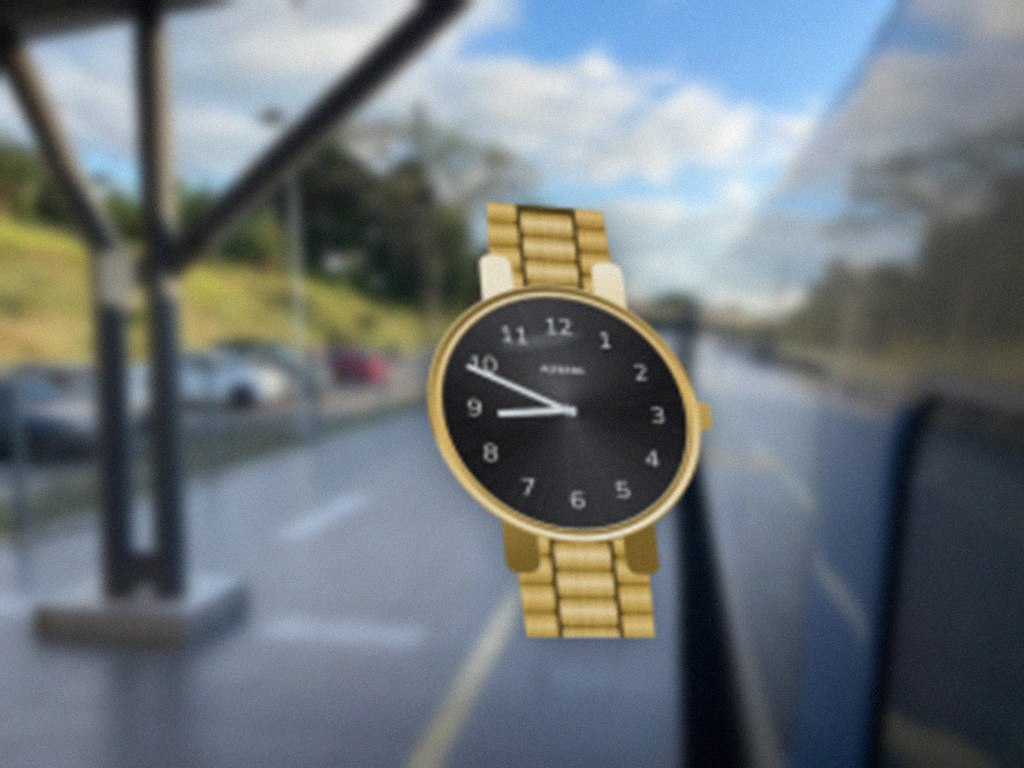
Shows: 8:49
